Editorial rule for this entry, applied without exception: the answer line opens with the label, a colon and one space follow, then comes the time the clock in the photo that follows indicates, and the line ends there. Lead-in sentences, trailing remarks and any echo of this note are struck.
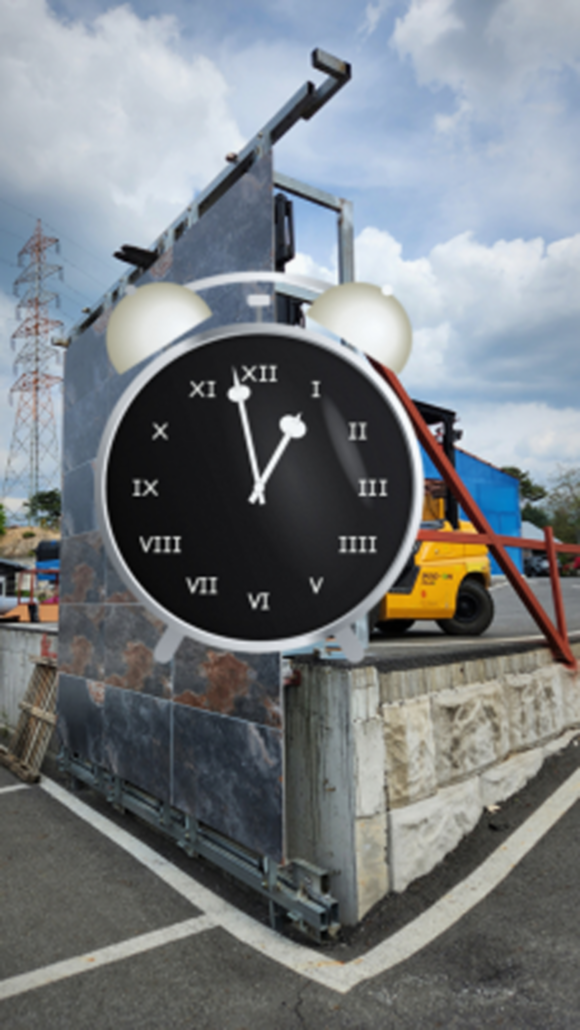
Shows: 12:58
